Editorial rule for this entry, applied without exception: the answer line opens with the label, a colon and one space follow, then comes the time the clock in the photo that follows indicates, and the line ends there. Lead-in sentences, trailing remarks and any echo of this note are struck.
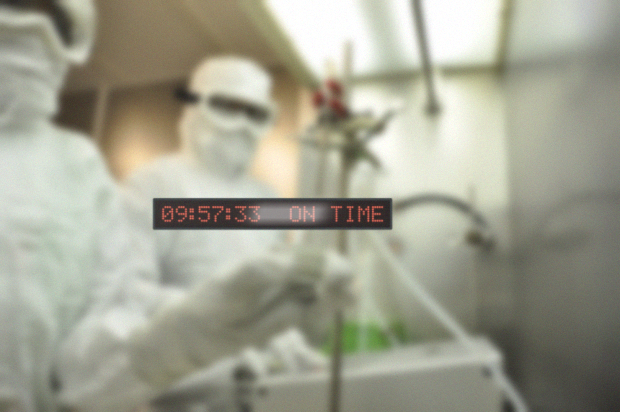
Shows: 9:57:33
